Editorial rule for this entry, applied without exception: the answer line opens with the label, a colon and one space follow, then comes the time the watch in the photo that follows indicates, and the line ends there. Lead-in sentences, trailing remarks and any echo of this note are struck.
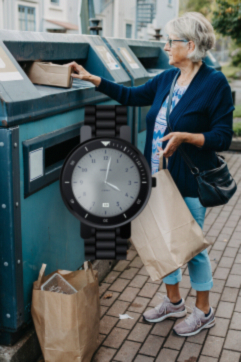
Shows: 4:02
